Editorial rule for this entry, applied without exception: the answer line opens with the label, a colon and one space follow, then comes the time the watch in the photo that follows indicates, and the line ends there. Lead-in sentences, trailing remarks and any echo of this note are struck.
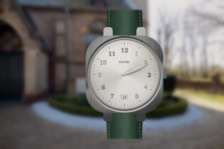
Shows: 2:11
